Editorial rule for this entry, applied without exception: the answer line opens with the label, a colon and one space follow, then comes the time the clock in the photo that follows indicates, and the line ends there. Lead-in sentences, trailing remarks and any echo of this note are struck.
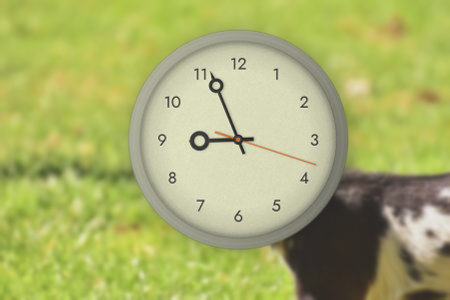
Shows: 8:56:18
